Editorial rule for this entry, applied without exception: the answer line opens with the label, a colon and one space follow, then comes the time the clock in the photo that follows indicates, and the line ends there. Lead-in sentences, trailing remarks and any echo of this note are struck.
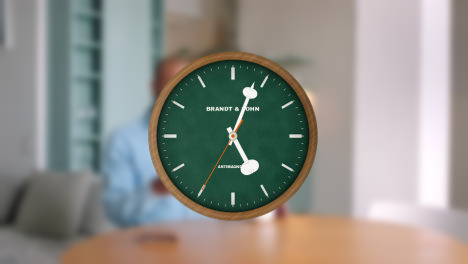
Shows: 5:03:35
